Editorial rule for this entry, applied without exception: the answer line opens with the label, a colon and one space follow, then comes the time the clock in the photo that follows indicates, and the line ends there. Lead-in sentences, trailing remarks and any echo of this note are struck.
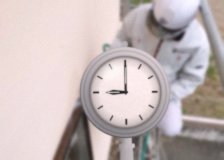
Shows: 9:00
